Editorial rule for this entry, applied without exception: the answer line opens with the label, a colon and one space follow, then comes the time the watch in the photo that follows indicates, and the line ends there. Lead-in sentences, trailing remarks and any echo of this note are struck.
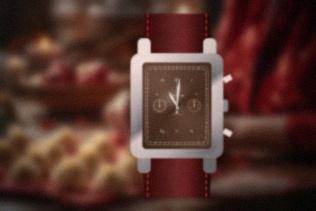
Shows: 11:01
